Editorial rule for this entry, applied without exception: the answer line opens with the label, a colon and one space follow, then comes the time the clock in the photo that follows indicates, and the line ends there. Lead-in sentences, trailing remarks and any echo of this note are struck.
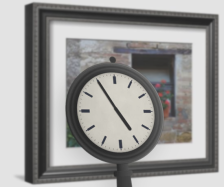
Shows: 4:55
